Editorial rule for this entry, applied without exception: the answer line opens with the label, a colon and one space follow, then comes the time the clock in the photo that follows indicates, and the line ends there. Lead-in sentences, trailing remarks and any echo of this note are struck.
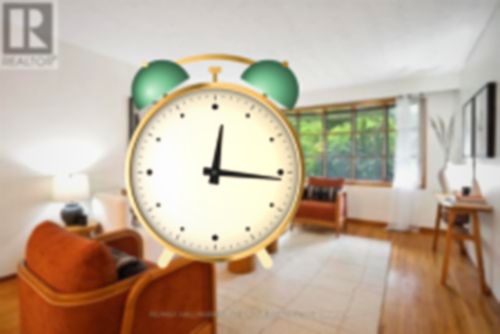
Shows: 12:16
